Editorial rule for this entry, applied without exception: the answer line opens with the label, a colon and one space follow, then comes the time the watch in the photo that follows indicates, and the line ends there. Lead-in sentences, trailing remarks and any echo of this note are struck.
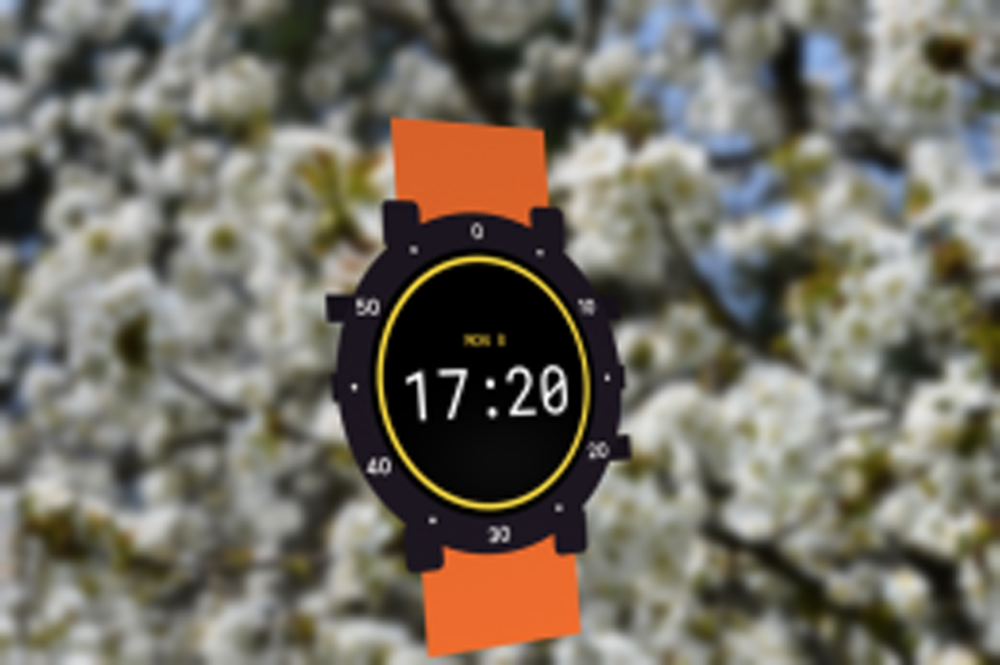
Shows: 17:20
